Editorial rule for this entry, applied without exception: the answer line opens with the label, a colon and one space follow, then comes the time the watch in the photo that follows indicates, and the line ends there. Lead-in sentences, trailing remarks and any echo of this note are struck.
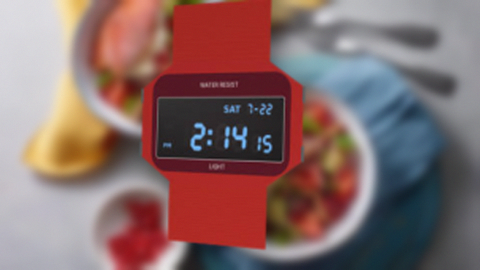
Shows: 2:14:15
